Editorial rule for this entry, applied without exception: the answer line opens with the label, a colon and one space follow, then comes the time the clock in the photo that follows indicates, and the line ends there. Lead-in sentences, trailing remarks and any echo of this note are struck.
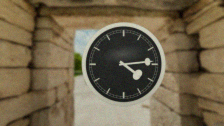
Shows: 4:14
